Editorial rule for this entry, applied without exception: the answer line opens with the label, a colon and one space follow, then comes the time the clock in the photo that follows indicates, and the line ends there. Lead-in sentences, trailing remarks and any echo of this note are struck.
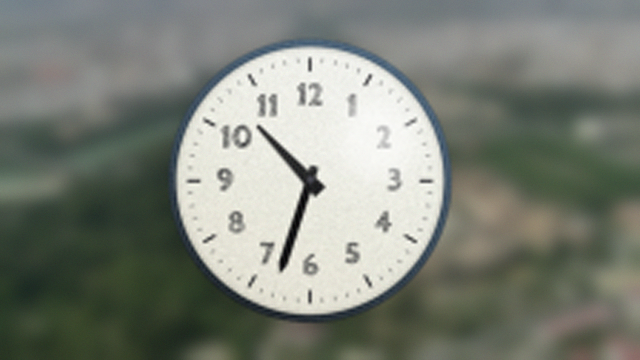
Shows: 10:33
